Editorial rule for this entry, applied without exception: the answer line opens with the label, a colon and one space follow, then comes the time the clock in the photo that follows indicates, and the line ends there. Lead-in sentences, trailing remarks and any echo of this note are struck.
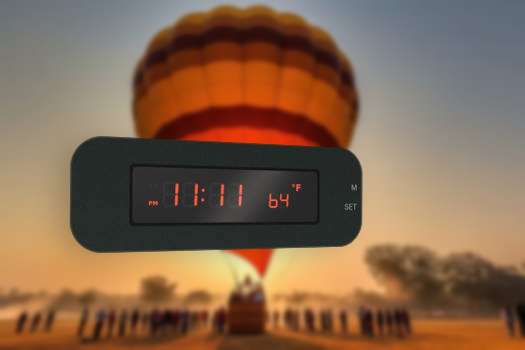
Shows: 11:11
